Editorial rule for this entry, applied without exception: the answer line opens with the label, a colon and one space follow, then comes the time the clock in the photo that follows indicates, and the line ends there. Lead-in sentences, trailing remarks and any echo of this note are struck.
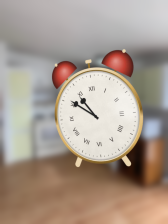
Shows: 10:51
